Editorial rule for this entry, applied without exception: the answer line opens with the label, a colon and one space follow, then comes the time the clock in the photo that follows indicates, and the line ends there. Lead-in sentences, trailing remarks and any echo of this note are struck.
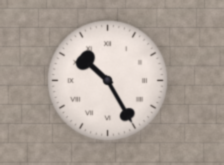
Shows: 10:25
